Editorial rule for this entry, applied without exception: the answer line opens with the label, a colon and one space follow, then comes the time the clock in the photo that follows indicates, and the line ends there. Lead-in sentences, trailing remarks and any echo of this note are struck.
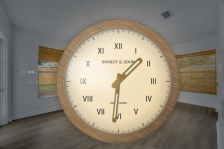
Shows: 1:31
